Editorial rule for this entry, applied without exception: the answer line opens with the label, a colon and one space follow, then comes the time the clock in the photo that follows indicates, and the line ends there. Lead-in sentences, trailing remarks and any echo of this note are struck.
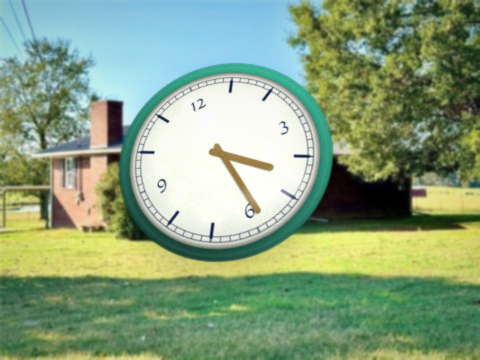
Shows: 4:29
